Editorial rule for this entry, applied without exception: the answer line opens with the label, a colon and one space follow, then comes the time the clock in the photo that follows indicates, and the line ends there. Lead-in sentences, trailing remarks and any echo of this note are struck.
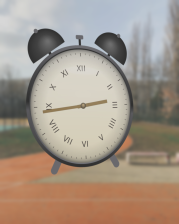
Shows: 2:44
